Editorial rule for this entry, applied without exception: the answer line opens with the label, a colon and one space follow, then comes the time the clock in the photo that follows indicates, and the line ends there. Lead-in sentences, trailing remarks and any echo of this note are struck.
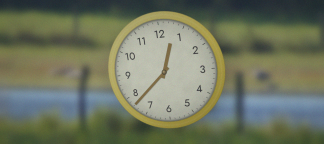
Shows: 12:38
